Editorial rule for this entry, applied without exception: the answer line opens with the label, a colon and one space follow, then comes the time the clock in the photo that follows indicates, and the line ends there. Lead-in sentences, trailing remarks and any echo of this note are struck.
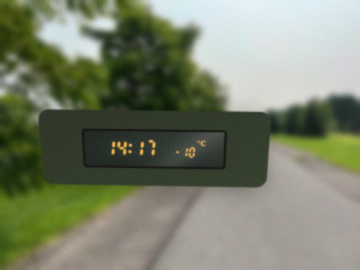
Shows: 14:17
